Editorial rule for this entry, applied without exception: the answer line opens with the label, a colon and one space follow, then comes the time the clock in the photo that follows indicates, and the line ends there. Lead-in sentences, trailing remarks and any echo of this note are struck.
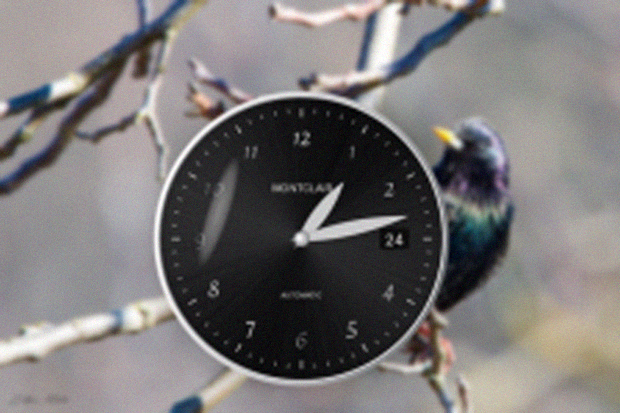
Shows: 1:13
